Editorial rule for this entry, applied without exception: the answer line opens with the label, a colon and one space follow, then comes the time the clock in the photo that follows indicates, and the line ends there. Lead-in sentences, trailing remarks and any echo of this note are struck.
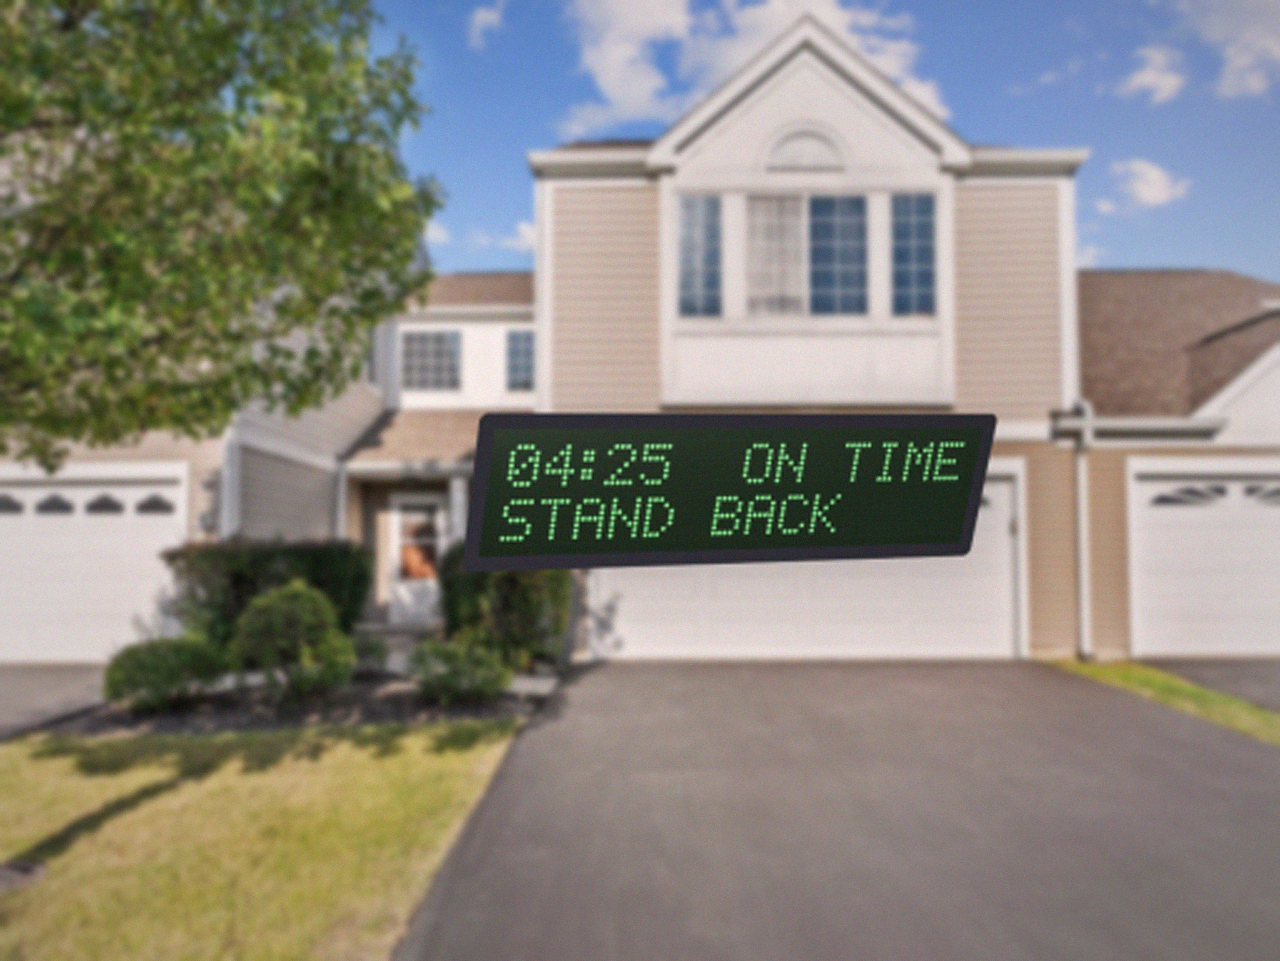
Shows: 4:25
